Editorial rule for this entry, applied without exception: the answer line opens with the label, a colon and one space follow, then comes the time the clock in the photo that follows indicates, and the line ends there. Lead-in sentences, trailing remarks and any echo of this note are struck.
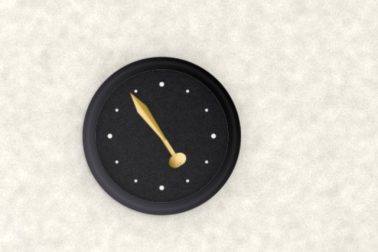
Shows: 4:54
